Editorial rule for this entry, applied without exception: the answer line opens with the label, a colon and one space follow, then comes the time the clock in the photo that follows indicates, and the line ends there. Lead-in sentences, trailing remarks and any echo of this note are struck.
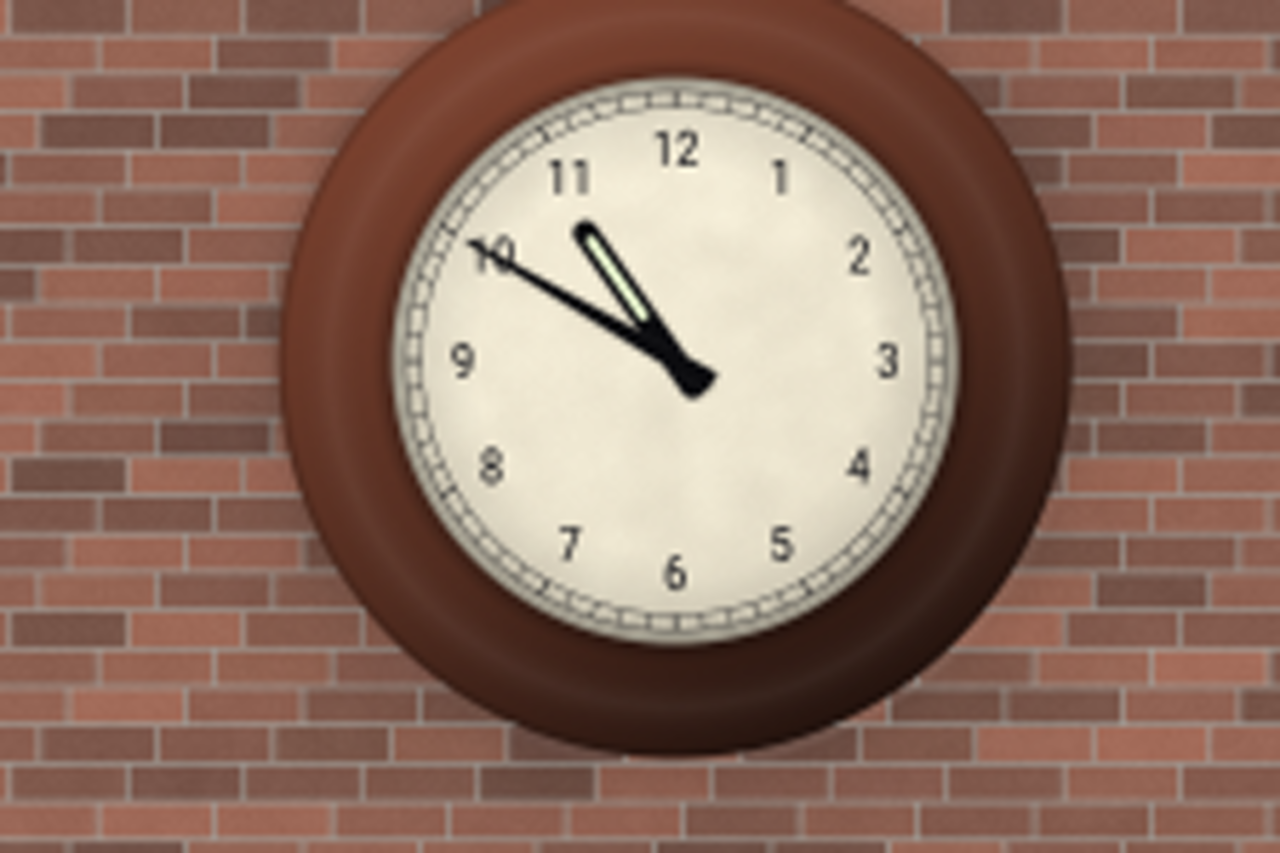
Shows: 10:50
